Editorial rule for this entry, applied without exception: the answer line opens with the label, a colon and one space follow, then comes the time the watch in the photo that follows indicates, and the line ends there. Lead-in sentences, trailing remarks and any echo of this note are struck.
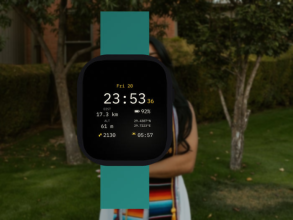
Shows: 23:53
